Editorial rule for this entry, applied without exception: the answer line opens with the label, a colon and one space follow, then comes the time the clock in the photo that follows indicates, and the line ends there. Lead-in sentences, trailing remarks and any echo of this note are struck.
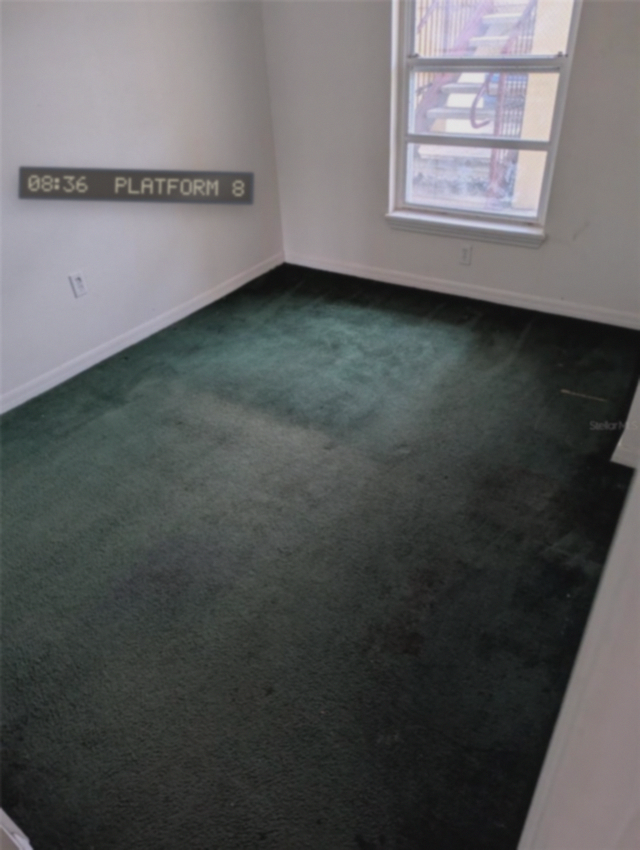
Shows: 8:36
